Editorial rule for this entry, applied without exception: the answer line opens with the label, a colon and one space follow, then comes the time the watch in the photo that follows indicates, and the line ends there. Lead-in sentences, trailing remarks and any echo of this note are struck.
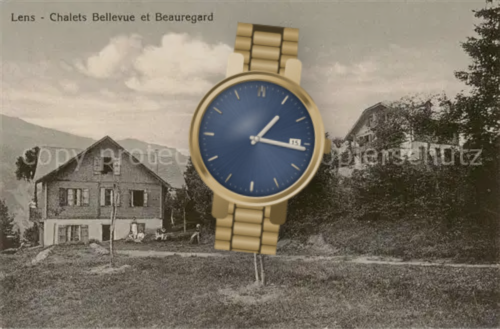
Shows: 1:16
